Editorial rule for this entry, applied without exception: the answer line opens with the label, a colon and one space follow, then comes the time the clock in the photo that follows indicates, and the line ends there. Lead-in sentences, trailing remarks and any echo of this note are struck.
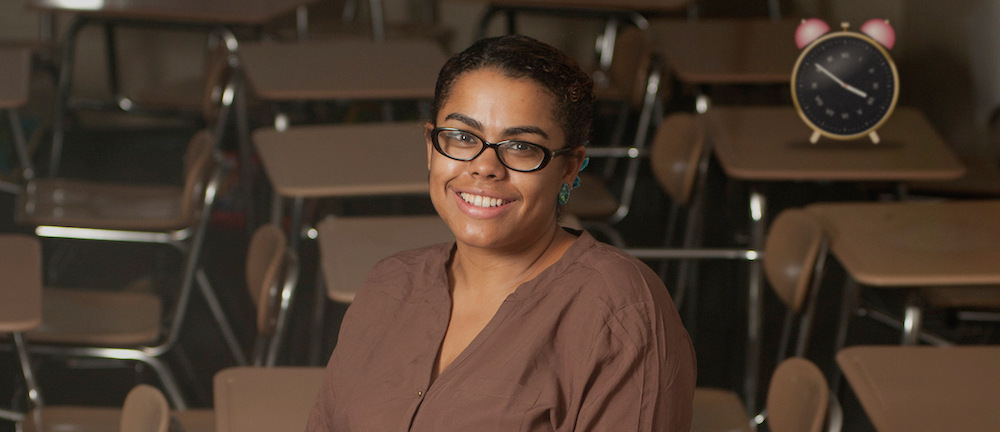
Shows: 3:51
